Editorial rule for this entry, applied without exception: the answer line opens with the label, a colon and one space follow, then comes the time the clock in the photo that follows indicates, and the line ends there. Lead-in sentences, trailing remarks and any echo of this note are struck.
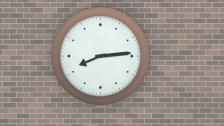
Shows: 8:14
